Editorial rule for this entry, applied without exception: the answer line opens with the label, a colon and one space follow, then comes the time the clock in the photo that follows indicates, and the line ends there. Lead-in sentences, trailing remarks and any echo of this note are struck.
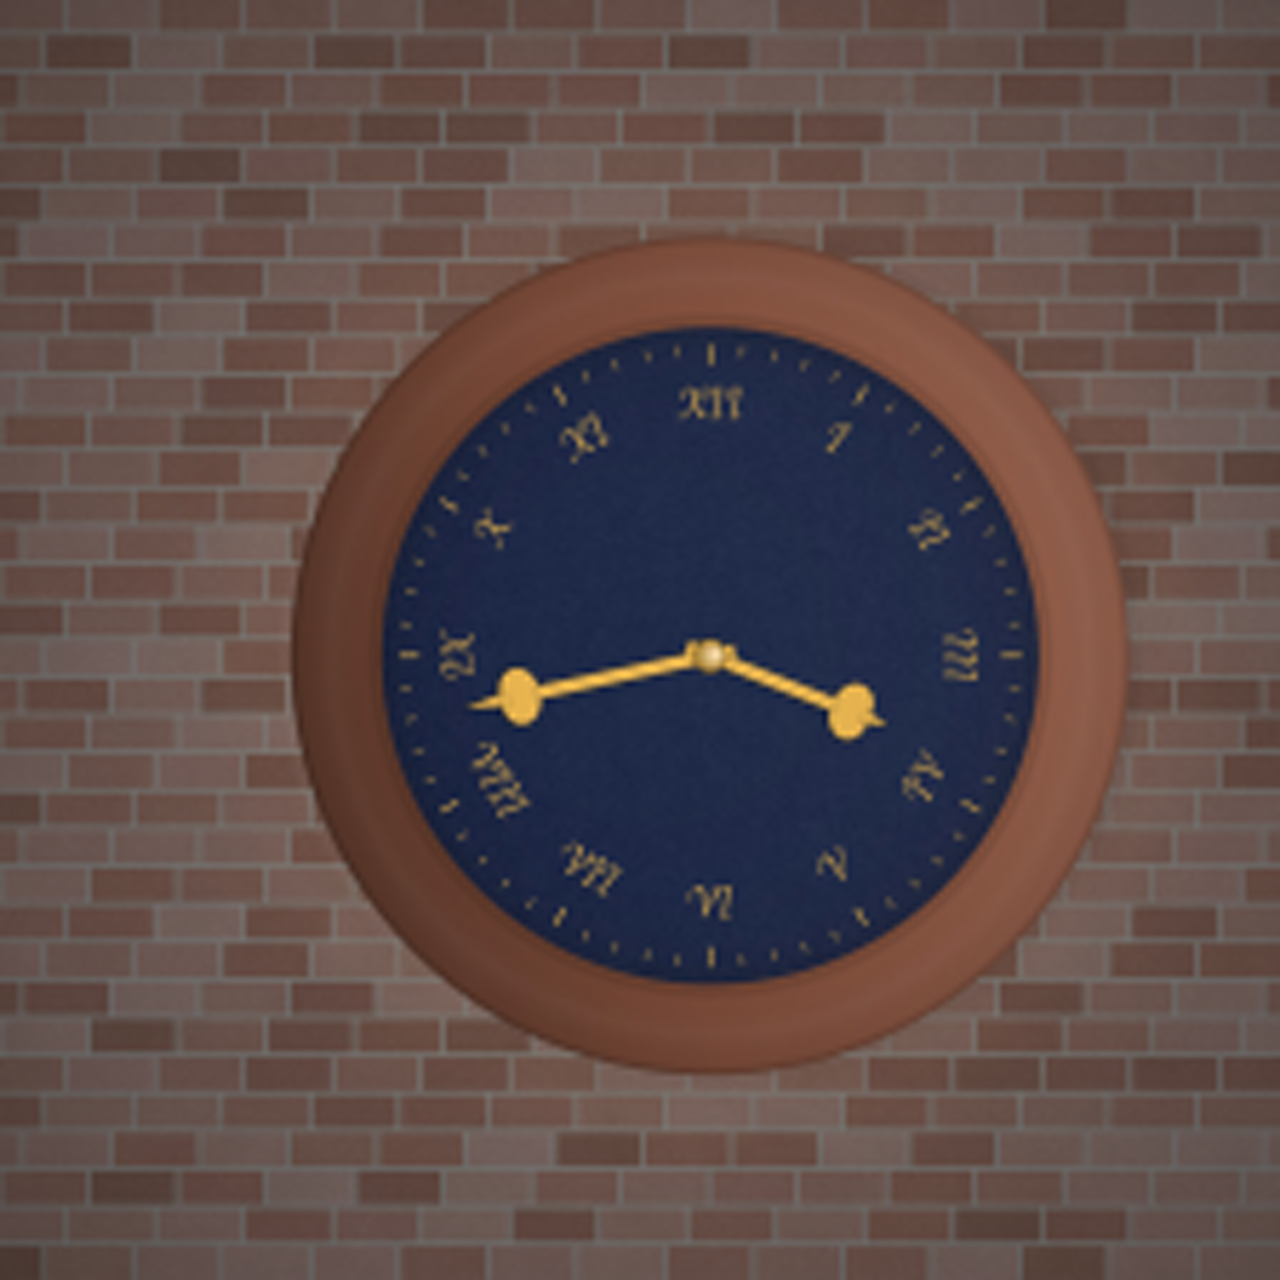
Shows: 3:43
